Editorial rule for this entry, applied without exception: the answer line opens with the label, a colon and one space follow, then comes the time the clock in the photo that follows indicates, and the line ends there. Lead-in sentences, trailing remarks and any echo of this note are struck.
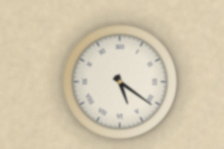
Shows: 5:21
